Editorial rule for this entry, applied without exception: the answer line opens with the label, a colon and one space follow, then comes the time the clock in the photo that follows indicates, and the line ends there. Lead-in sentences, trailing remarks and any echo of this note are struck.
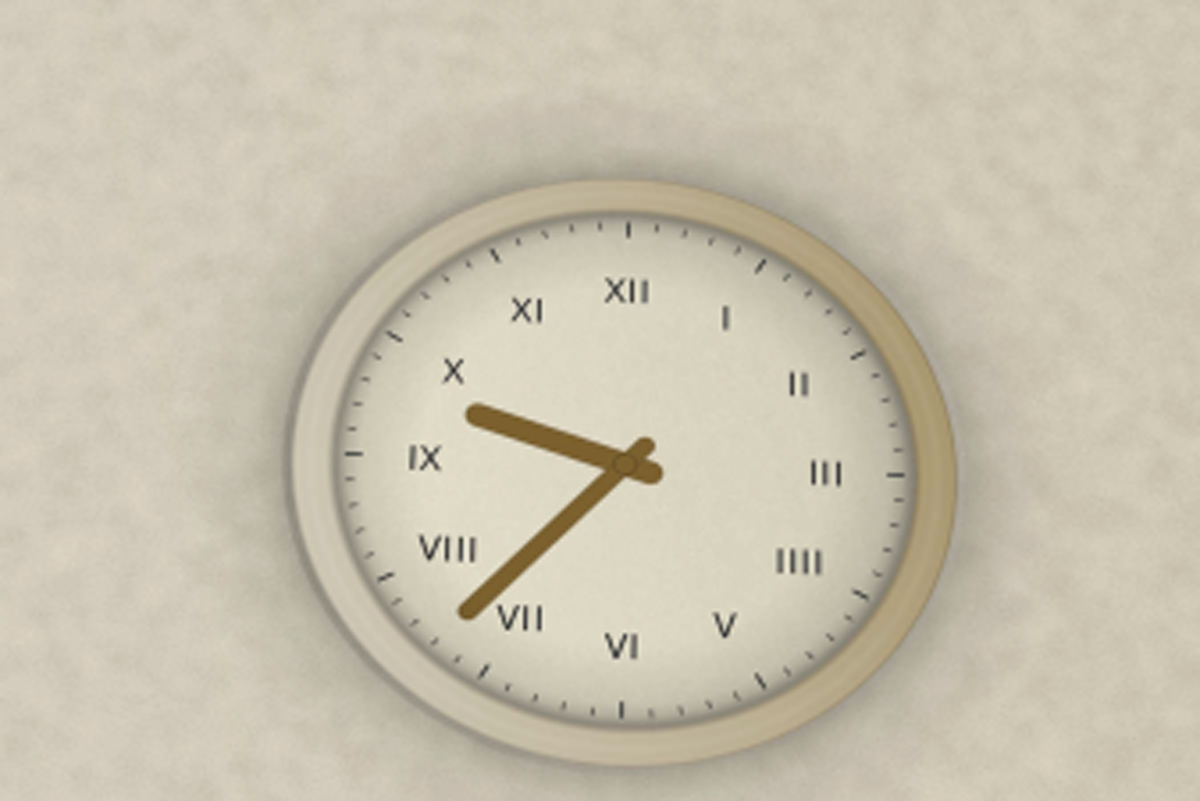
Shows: 9:37
